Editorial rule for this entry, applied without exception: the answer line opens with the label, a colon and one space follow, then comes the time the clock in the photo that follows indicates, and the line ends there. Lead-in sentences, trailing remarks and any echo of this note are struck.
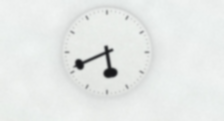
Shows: 5:41
